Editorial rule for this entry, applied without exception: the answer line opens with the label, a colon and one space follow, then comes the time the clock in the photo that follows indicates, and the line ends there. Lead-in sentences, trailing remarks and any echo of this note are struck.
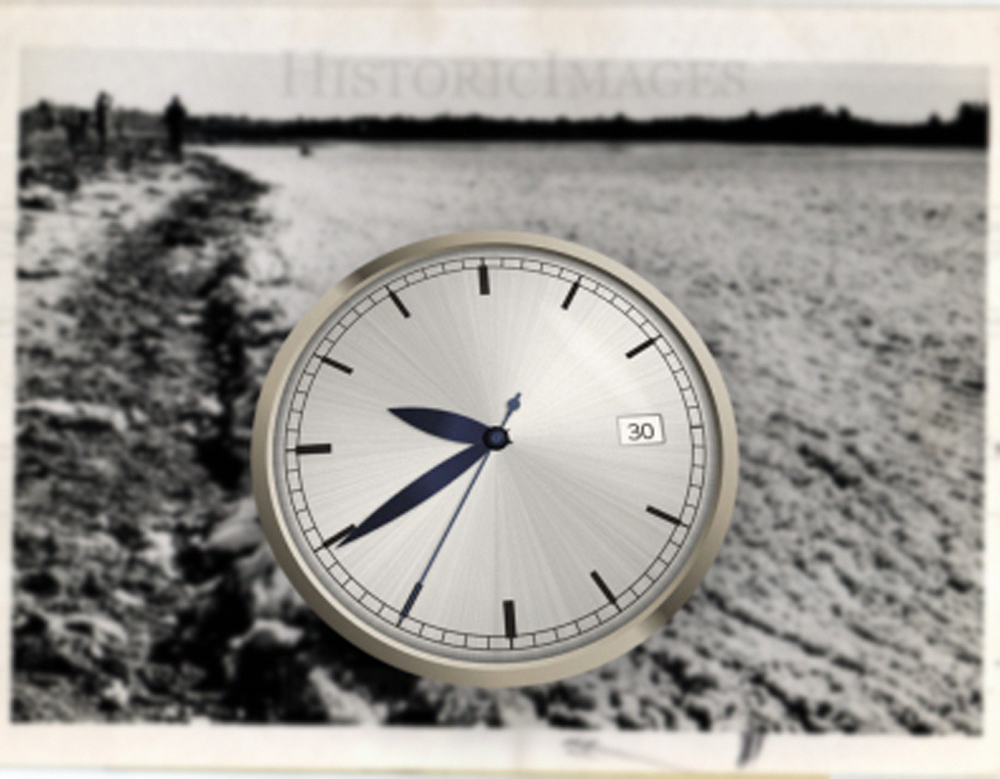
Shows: 9:39:35
